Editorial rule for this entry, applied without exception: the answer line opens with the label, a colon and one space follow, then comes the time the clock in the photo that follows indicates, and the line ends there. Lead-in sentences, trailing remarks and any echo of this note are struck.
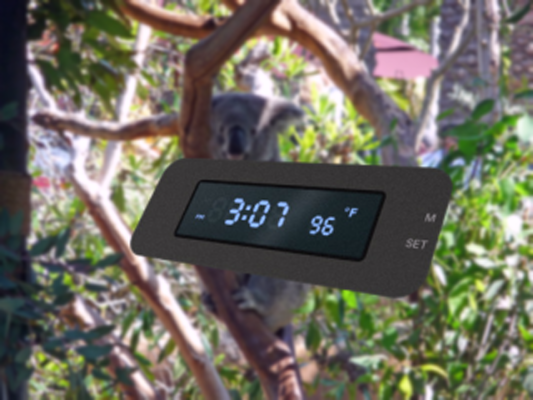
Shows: 3:07
